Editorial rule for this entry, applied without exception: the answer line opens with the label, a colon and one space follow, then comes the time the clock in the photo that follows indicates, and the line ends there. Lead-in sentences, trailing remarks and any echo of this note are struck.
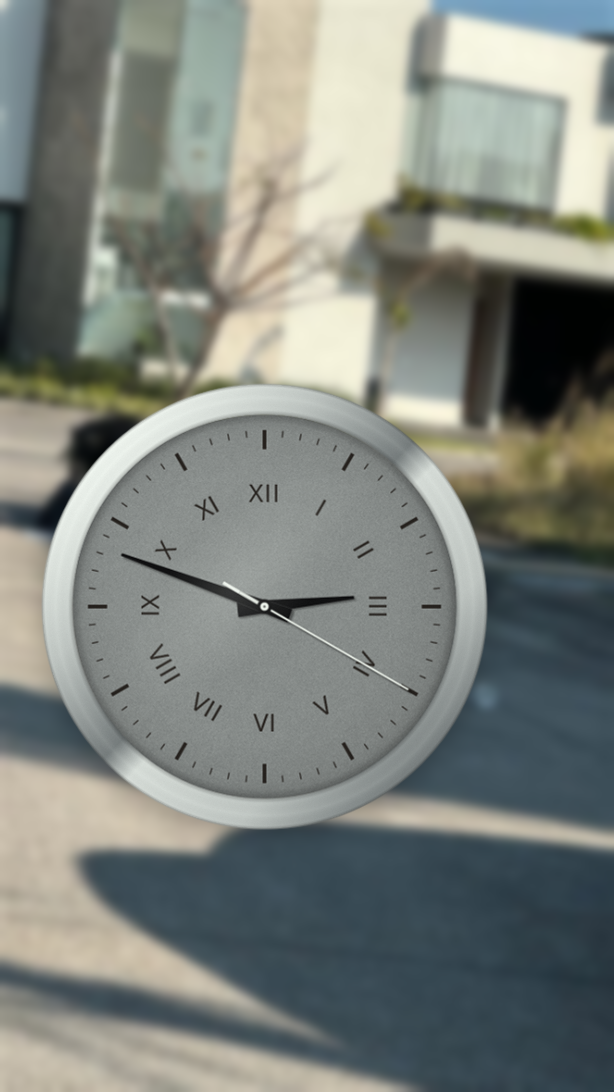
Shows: 2:48:20
